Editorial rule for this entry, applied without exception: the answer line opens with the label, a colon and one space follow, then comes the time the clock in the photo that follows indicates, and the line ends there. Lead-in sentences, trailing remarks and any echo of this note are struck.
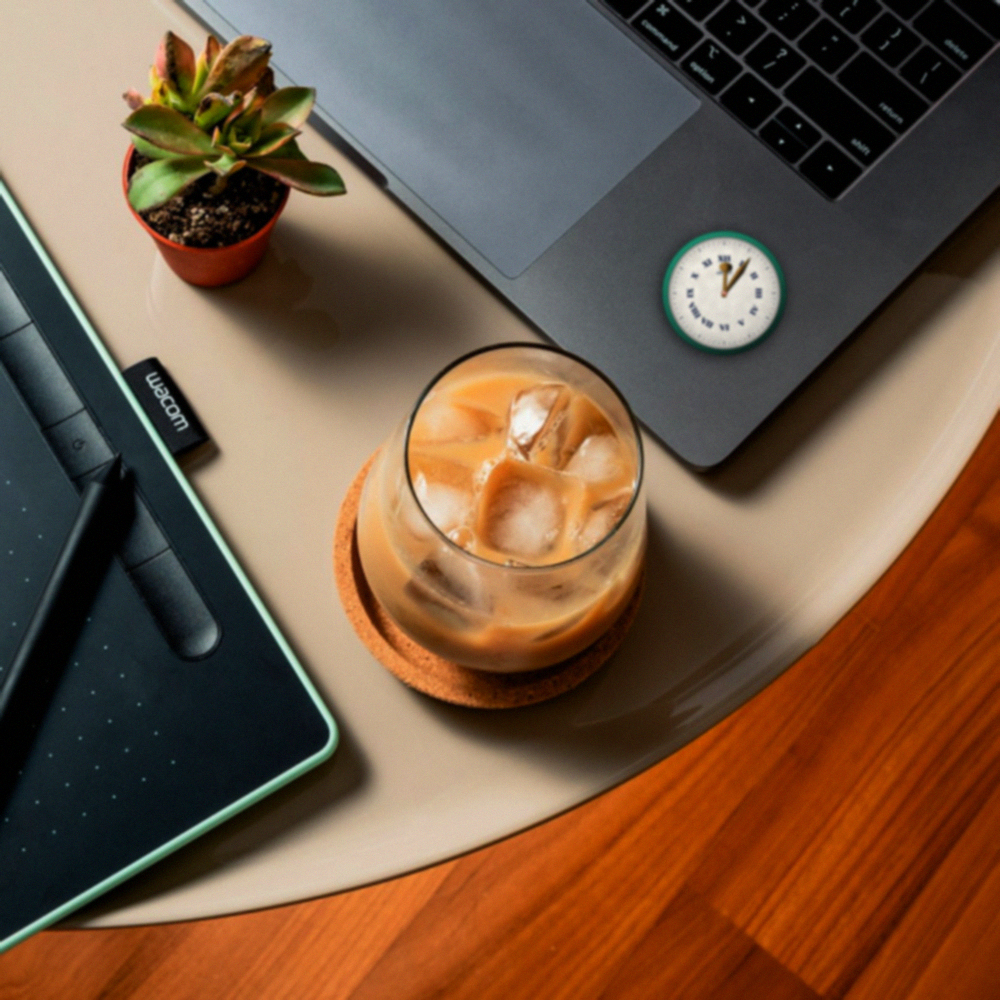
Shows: 12:06
